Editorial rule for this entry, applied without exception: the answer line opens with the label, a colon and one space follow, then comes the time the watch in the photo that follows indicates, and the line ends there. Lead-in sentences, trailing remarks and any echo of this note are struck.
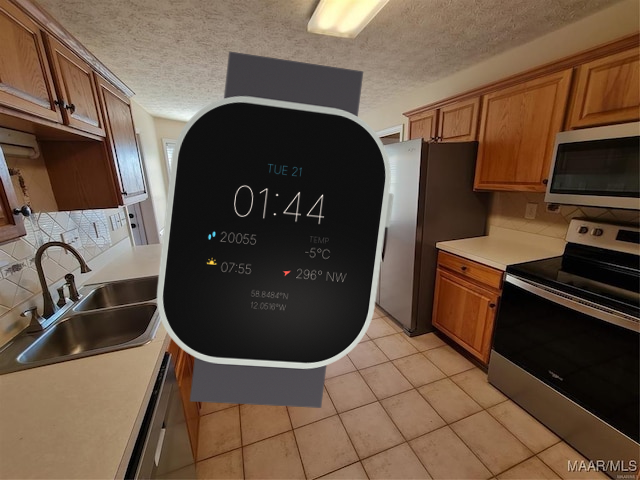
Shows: 1:44
